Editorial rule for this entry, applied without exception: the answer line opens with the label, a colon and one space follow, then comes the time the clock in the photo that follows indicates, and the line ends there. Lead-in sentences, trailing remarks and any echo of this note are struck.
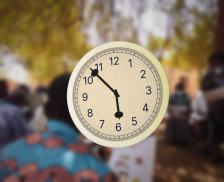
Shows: 5:53
